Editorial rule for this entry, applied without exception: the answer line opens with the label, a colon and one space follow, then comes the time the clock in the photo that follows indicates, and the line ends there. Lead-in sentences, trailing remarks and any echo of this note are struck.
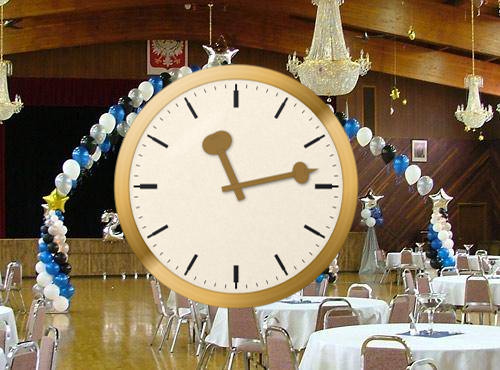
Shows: 11:13
